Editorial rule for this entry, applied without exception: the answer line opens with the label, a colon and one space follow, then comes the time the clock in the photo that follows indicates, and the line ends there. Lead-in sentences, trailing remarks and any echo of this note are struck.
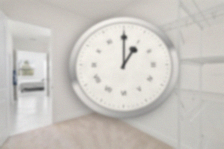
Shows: 1:00
